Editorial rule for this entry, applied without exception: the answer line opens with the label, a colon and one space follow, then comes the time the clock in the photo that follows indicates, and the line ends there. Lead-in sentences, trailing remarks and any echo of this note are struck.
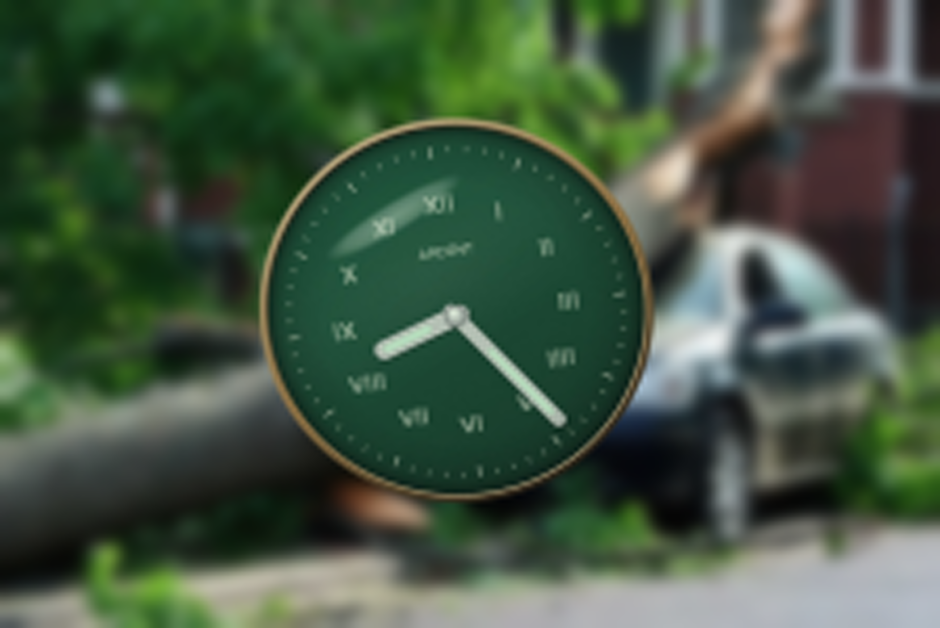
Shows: 8:24
